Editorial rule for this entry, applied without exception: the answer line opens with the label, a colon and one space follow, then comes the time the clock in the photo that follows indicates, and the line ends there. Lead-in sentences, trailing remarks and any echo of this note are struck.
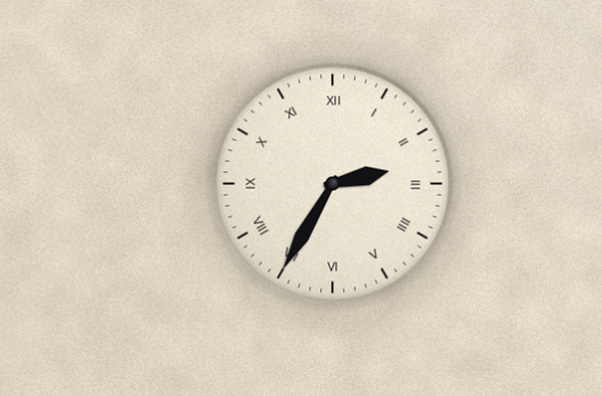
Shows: 2:35
